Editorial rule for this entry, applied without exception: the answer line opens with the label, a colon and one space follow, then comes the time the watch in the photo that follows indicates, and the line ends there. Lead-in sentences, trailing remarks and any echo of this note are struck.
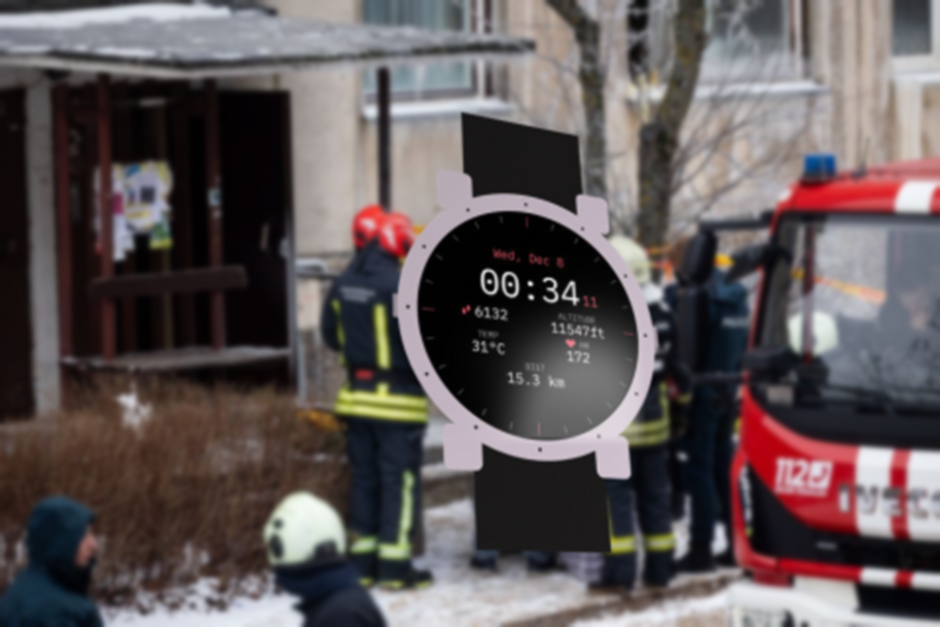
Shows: 0:34
